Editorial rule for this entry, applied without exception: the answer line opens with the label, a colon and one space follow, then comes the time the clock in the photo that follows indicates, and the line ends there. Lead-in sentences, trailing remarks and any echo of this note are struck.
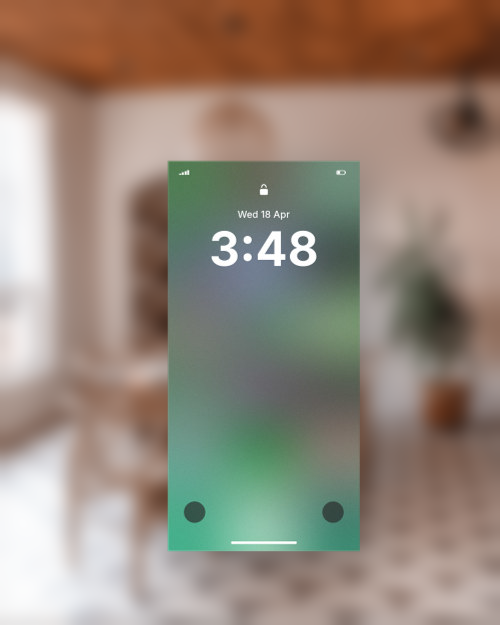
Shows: 3:48
